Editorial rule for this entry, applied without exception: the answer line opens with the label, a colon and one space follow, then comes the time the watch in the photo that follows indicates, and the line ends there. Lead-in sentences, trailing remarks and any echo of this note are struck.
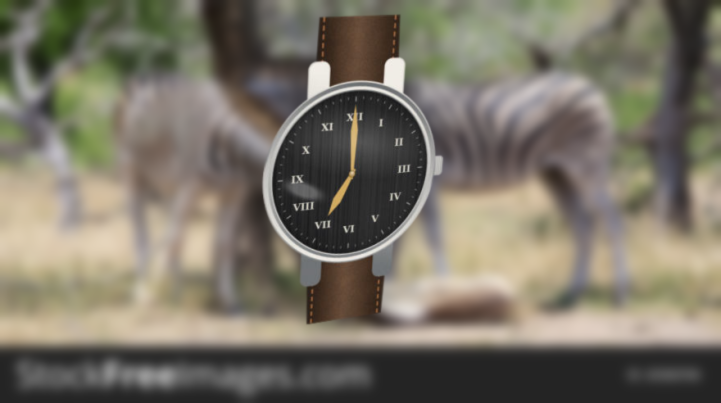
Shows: 7:00
